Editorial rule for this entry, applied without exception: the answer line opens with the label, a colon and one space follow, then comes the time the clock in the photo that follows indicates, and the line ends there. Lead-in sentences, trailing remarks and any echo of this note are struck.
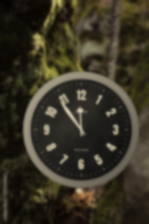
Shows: 11:54
